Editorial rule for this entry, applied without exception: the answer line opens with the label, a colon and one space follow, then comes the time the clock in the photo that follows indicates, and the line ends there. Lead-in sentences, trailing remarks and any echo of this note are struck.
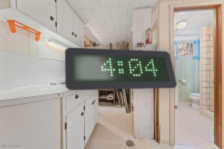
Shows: 4:04
